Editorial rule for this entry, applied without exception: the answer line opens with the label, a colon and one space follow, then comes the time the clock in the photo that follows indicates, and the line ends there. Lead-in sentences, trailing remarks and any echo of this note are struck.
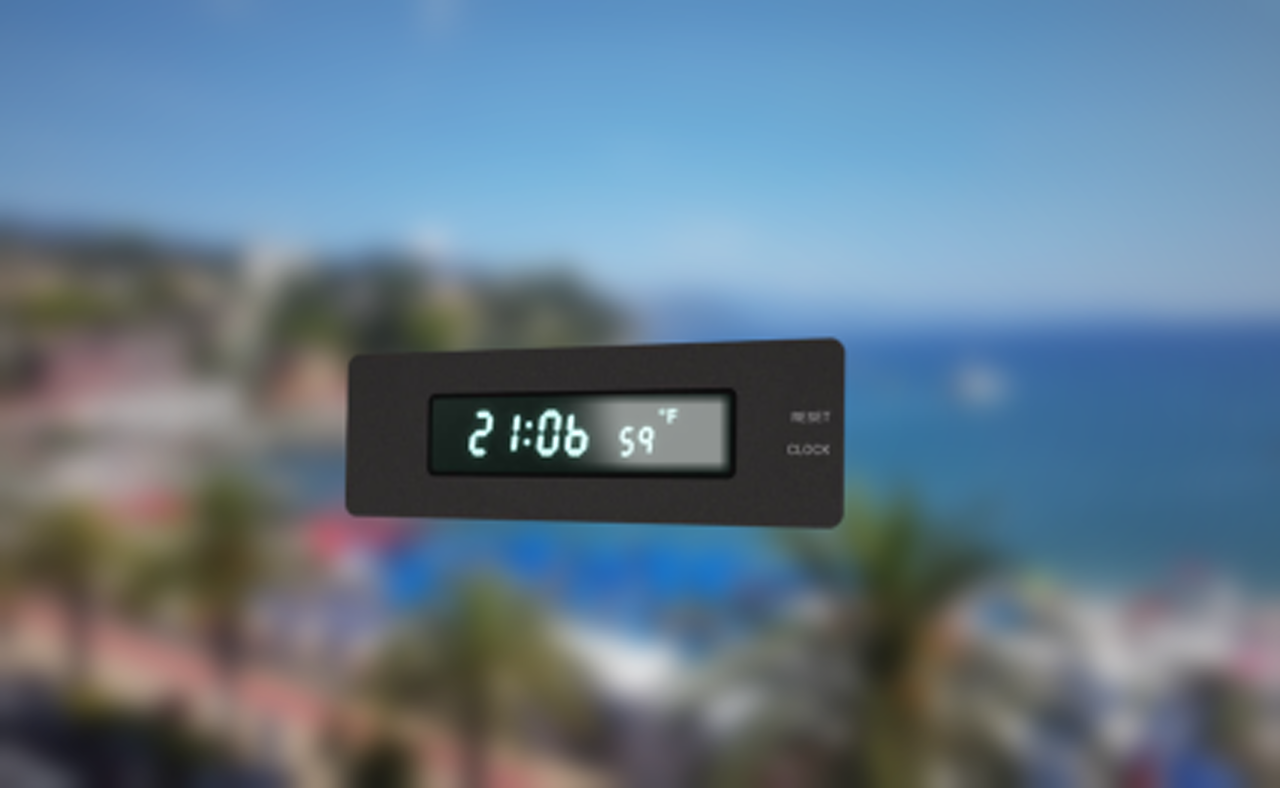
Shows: 21:06
